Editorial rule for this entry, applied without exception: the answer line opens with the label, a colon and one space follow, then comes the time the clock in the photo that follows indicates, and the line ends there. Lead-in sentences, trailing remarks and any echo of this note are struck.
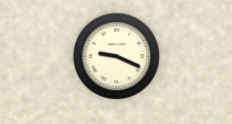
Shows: 9:19
